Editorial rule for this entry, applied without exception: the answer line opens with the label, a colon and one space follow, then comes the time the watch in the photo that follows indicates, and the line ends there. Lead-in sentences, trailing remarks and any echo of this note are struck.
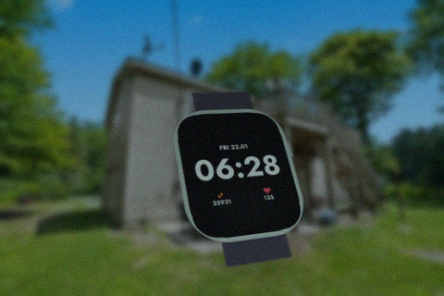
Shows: 6:28
